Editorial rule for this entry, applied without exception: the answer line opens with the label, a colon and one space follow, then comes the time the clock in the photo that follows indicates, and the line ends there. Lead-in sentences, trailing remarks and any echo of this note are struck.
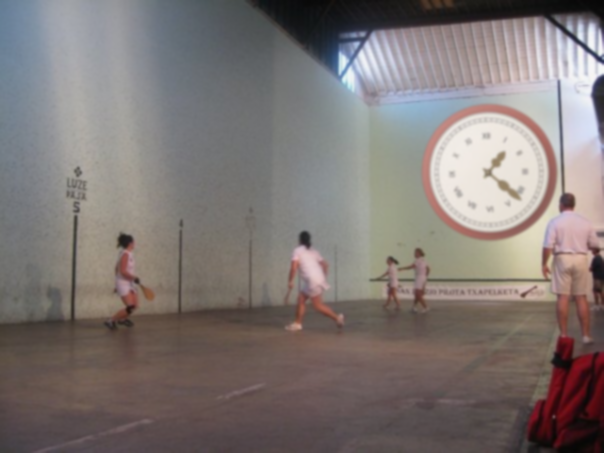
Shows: 1:22
